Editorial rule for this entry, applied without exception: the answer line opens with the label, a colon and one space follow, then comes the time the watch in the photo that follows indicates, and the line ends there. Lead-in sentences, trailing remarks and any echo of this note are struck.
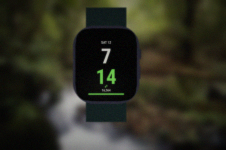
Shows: 7:14
